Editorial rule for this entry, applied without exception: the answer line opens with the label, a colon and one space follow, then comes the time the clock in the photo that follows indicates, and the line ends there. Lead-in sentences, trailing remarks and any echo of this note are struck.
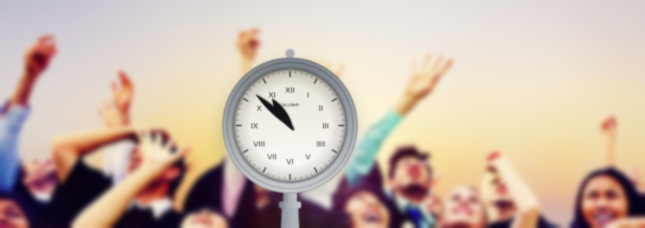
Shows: 10:52
